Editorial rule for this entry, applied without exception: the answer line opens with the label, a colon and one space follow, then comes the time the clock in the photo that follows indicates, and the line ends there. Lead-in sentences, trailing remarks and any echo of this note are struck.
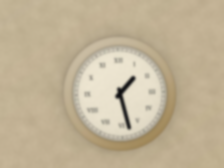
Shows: 1:28
